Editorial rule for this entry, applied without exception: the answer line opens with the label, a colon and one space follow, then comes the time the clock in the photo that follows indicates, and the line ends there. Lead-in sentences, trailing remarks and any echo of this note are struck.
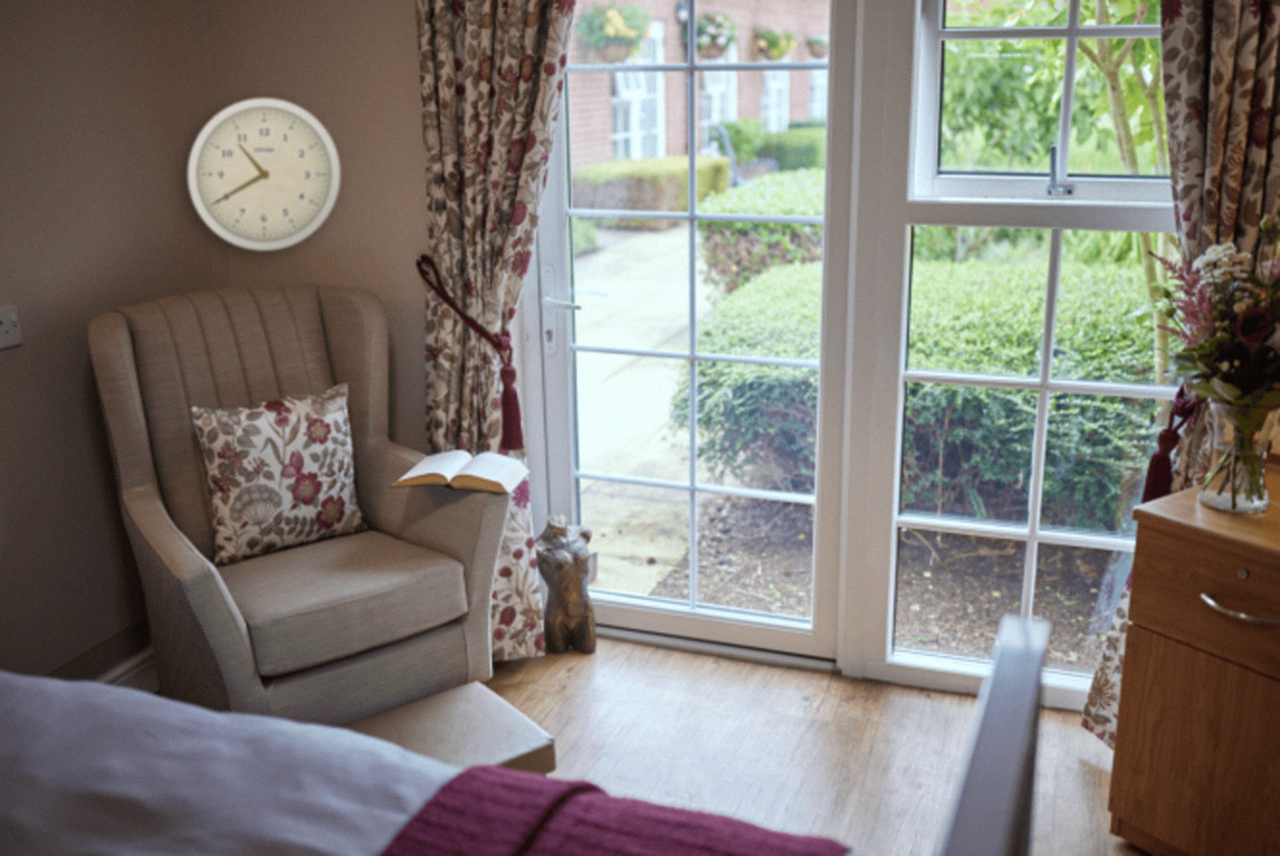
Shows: 10:40
